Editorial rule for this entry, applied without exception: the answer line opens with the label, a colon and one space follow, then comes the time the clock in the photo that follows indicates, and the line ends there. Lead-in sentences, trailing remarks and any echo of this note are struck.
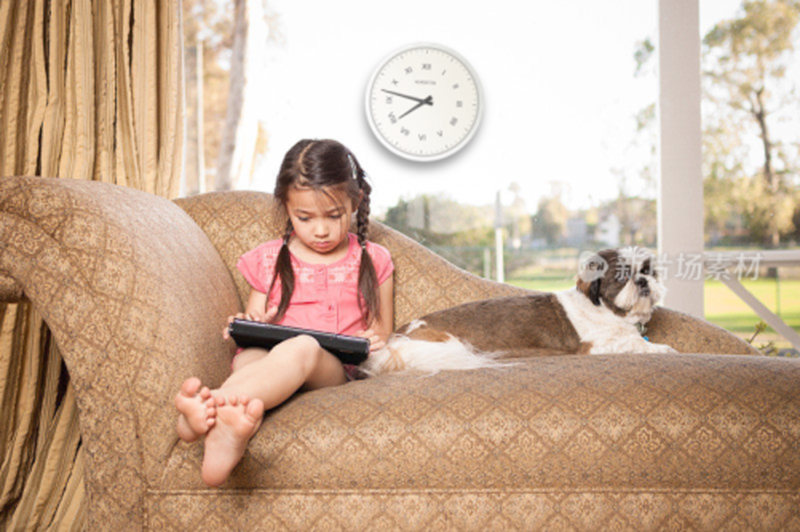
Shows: 7:47
